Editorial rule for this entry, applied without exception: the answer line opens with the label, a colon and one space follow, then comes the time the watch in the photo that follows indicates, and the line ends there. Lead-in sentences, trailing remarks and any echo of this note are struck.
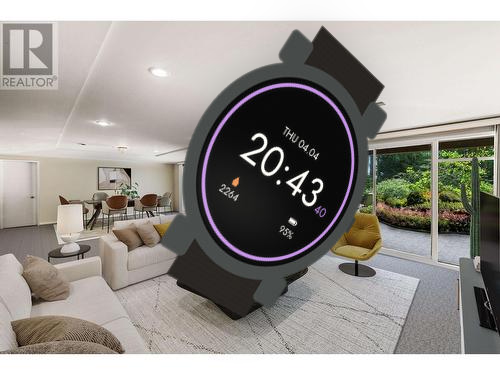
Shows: 20:43:40
